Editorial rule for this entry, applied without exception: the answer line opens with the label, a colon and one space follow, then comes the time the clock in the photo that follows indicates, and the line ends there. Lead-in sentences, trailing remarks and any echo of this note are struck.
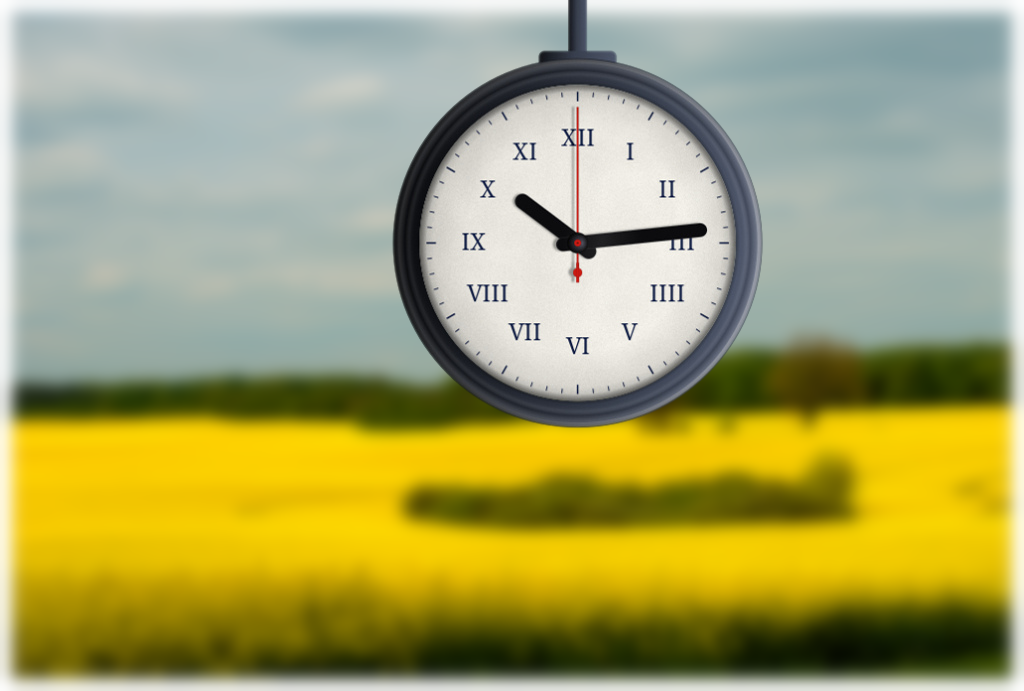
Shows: 10:14:00
